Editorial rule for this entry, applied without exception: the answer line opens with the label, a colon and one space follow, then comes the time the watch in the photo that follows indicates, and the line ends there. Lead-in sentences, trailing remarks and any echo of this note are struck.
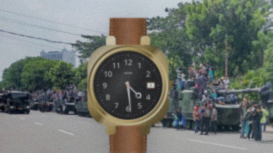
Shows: 4:29
